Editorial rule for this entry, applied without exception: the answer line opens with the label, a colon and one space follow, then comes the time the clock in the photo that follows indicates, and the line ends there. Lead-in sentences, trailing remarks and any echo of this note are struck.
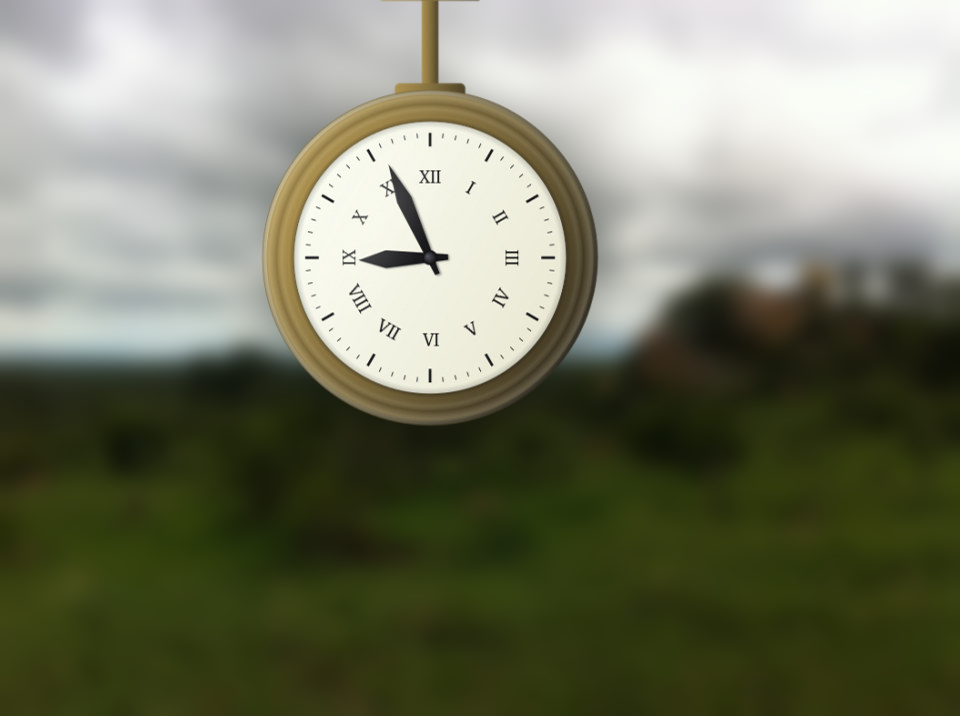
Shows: 8:56
